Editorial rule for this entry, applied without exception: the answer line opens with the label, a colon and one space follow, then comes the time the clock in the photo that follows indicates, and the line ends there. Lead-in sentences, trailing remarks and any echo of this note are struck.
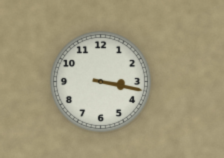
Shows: 3:17
